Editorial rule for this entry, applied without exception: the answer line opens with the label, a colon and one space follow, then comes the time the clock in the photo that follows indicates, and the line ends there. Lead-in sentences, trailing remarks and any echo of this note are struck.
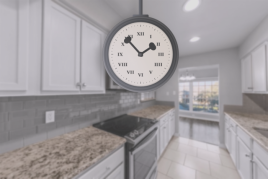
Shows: 1:53
